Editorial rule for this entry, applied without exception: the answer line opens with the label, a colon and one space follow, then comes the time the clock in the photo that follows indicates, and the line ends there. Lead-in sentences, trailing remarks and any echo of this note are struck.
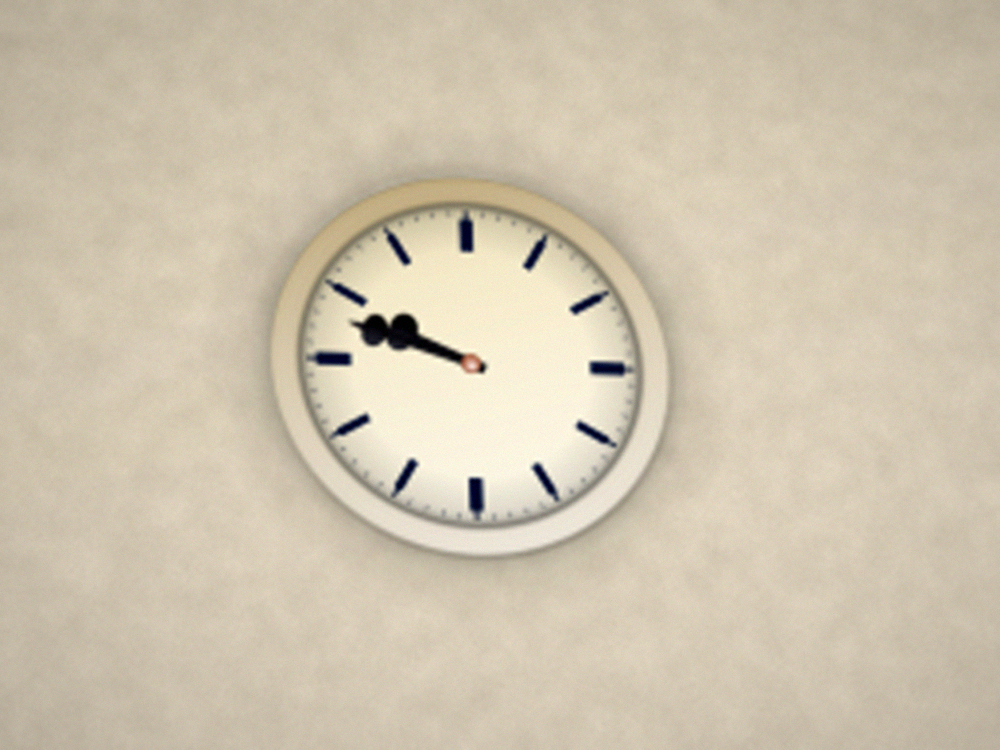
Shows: 9:48
